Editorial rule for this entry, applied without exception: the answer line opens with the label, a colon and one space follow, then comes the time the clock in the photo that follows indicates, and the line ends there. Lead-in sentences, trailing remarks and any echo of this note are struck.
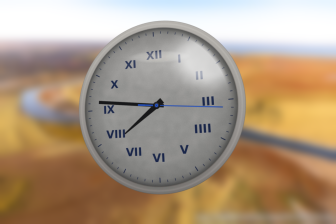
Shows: 7:46:16
